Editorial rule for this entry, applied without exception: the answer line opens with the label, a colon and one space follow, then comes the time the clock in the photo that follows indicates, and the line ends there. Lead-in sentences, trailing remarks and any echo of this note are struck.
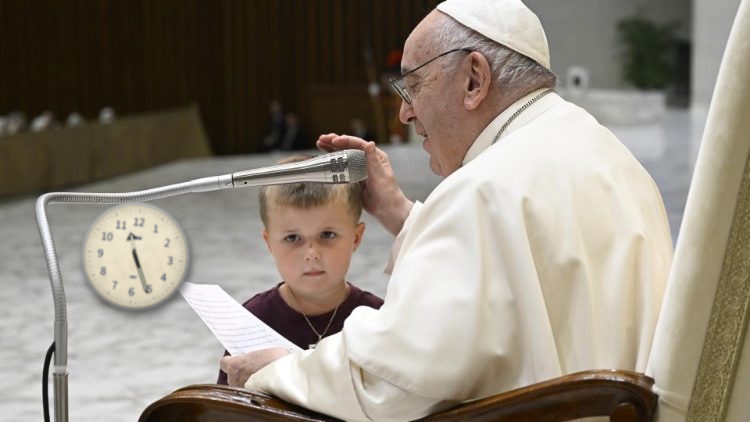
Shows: 11:26
